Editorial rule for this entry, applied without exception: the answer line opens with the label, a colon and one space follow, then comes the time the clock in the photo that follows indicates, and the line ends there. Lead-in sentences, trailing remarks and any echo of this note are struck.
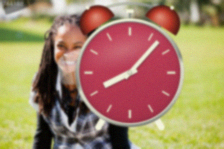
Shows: 8:07
